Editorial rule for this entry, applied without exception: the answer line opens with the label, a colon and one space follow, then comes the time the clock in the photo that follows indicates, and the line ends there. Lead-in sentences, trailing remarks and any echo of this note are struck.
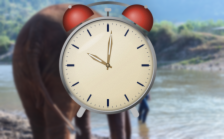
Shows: 10:01
